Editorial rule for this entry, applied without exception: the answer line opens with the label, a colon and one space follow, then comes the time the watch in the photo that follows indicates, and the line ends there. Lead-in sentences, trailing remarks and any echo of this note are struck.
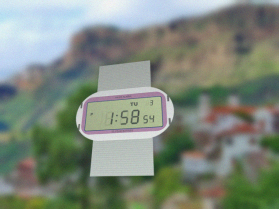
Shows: 1:58:54
